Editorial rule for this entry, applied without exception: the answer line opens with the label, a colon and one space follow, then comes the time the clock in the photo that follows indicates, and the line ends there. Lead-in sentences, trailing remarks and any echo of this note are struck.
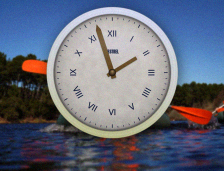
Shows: 1:57
